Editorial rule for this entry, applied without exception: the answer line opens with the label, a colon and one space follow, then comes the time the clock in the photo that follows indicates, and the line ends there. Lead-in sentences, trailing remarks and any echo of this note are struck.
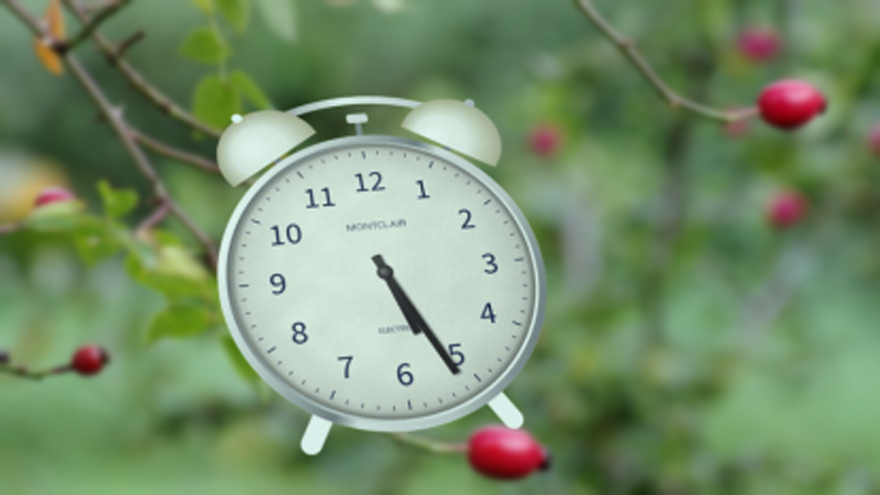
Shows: 5:26
